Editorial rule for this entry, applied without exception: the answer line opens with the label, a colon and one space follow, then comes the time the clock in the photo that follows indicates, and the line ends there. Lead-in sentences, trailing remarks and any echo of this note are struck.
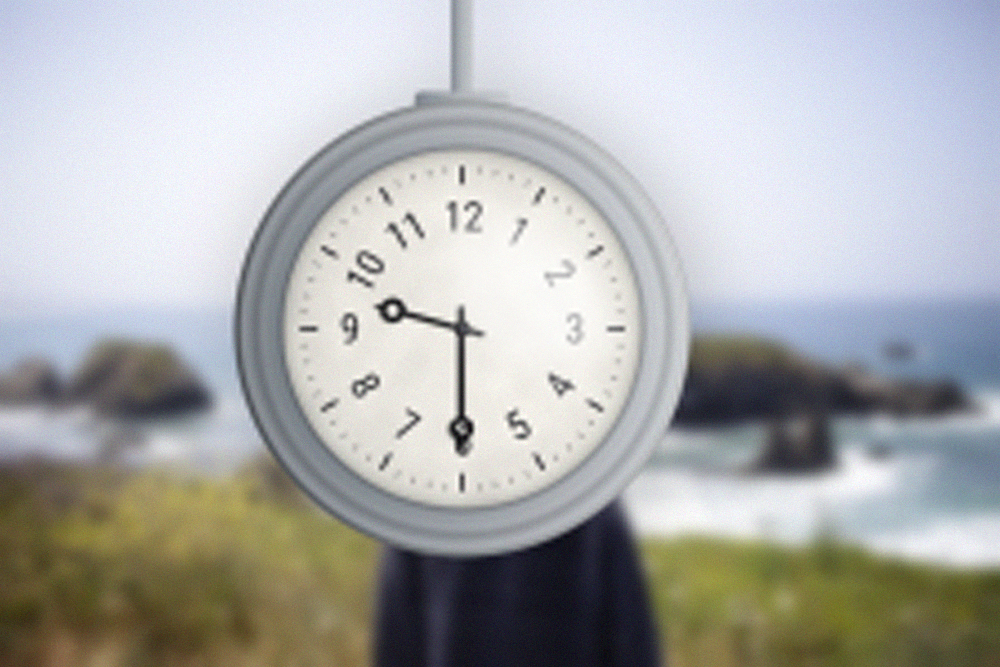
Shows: 9:30
